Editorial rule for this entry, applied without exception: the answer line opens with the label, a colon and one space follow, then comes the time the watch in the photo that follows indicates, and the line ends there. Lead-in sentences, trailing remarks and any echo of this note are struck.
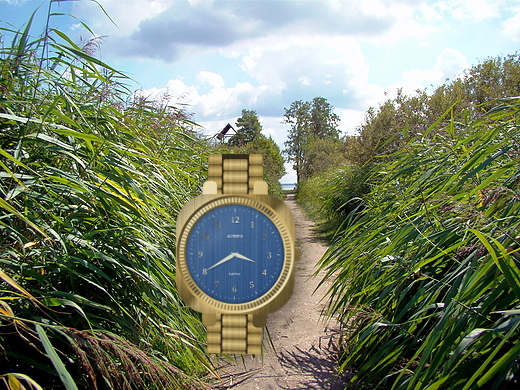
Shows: 3:40
